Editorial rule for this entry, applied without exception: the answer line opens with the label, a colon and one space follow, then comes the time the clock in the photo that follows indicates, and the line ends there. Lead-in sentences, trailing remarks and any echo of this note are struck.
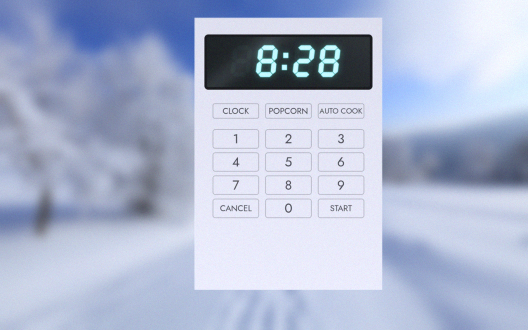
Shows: 8:28
